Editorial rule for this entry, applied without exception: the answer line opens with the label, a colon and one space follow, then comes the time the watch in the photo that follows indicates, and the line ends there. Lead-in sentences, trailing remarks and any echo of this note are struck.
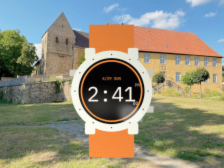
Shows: 2:41
